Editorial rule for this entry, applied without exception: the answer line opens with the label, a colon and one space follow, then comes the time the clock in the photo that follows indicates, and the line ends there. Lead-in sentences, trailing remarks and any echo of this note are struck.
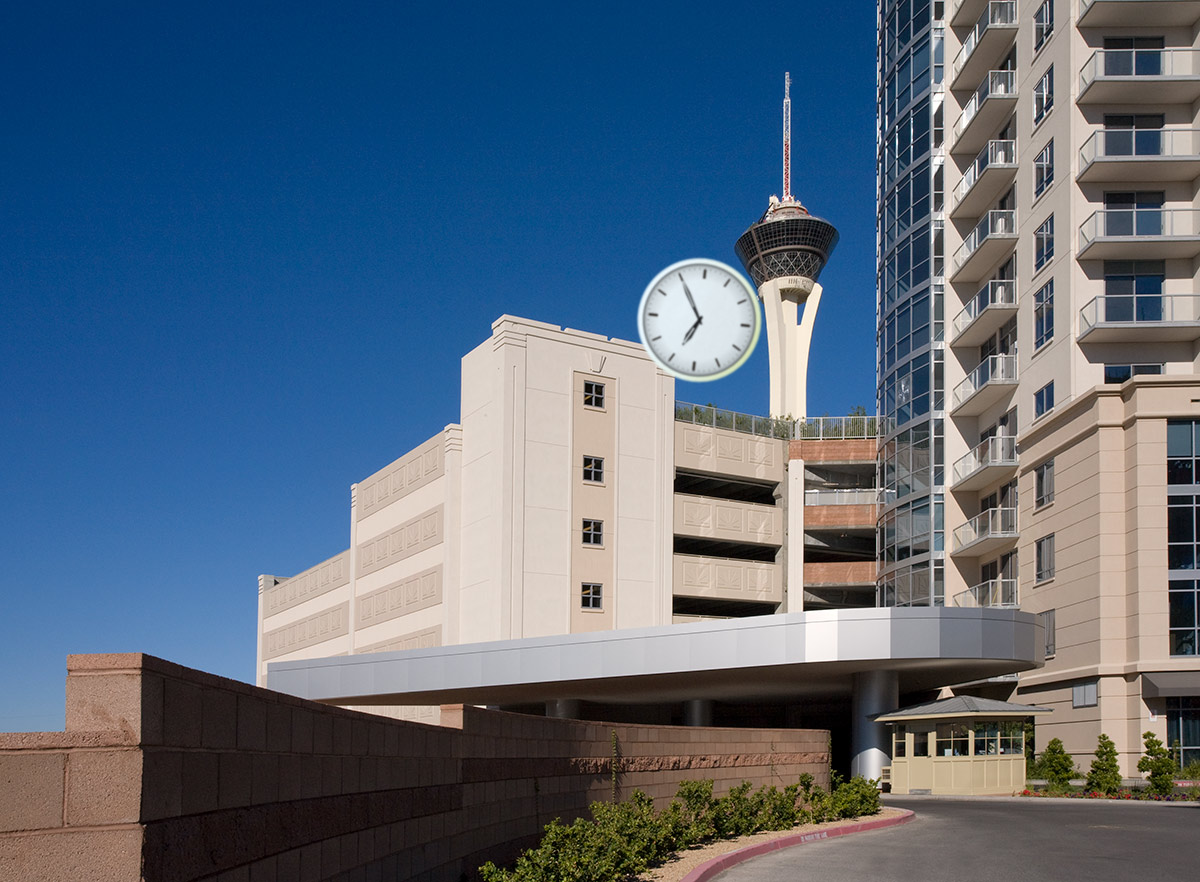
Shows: 6:55
